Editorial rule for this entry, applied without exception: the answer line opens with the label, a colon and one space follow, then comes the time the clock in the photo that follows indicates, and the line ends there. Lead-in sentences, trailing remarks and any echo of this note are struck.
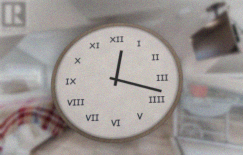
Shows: 12:18
